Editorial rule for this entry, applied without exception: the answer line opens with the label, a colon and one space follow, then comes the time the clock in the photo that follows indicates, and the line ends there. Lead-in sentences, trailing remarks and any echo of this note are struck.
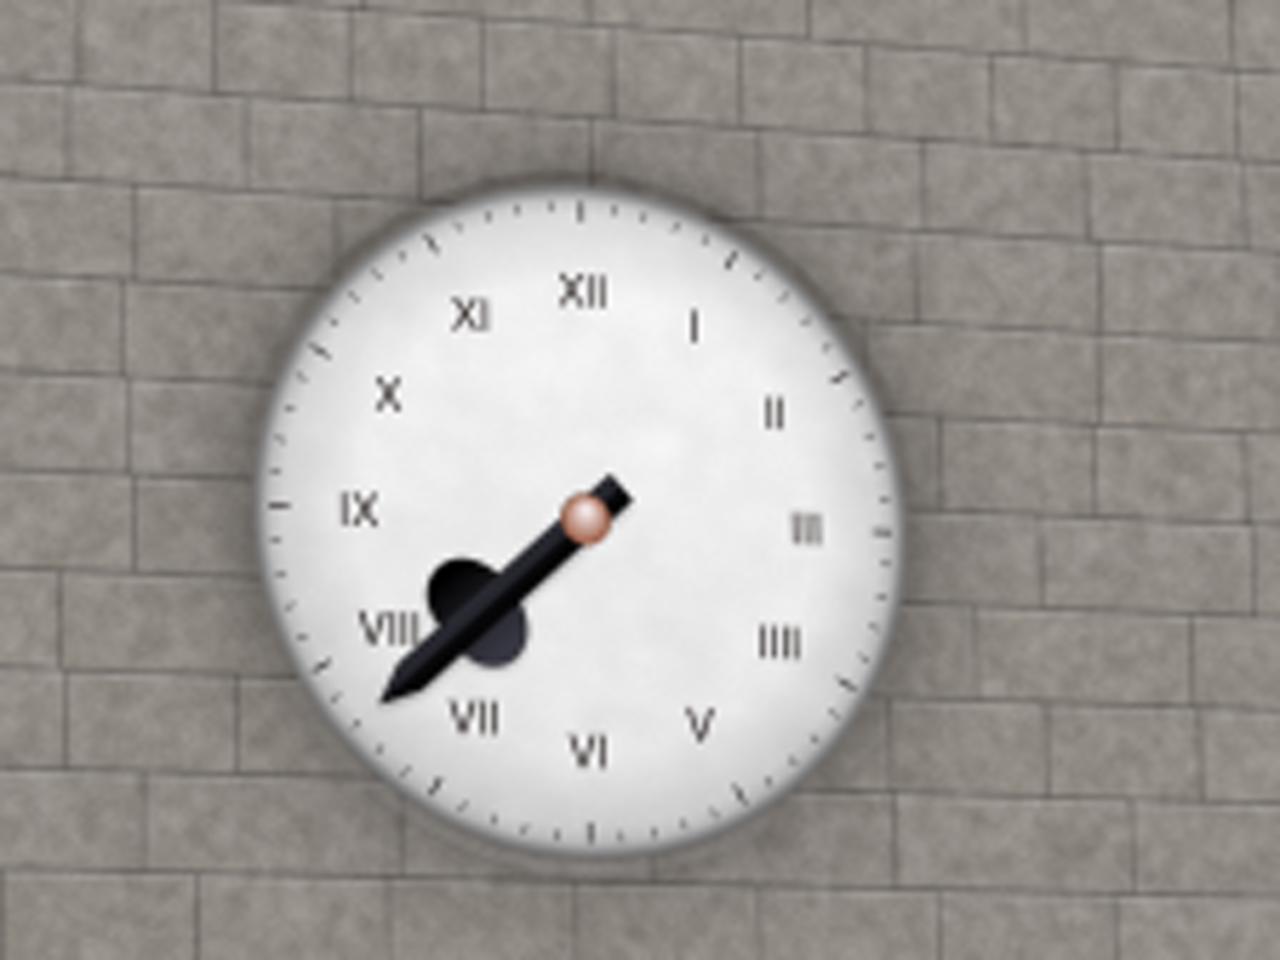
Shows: 7:38
